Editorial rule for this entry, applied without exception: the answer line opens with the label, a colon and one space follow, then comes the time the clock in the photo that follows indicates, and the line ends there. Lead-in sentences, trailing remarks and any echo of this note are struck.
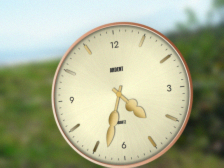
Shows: 4:33
